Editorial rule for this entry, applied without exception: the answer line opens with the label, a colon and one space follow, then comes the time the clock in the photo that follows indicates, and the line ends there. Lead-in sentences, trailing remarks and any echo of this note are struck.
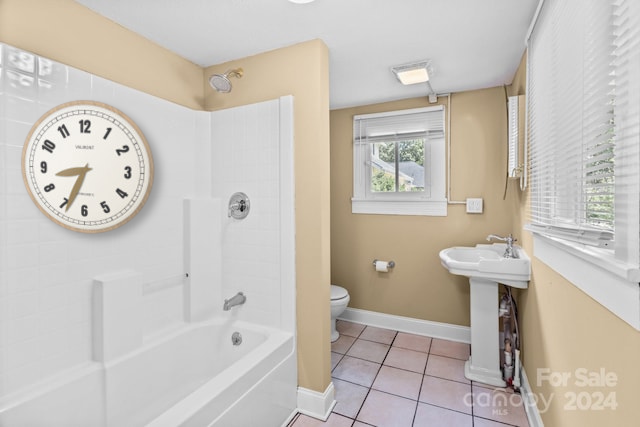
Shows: 8:34
